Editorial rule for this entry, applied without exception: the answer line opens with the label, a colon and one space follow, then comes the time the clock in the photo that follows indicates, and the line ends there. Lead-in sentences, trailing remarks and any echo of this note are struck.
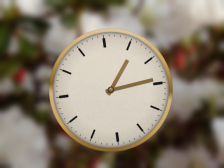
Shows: 1:14
